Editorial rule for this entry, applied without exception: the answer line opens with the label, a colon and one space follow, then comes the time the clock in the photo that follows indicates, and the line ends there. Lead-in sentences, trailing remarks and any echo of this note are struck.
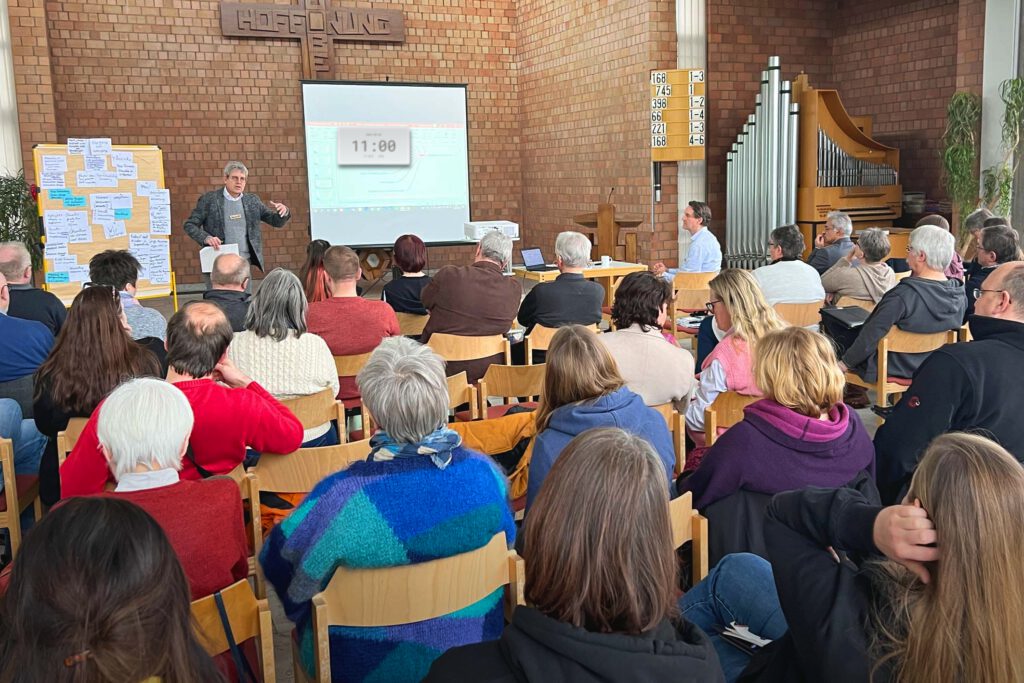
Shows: 11:00
